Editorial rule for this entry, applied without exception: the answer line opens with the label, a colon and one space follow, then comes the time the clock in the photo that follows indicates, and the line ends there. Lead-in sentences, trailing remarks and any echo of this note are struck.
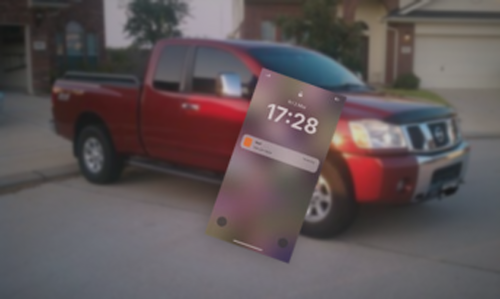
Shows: 17:28
